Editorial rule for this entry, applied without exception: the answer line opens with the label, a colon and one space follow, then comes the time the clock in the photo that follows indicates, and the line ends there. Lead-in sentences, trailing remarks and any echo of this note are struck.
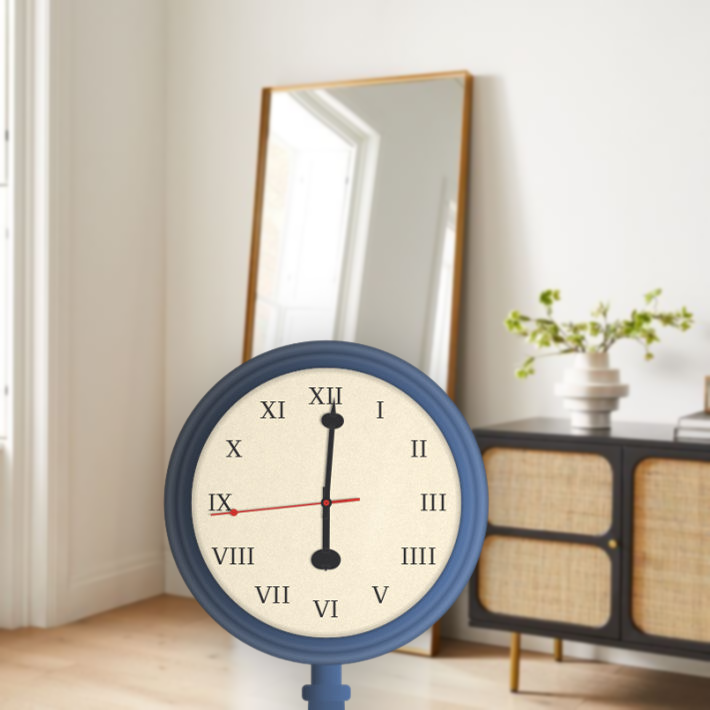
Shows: 6:00:44
